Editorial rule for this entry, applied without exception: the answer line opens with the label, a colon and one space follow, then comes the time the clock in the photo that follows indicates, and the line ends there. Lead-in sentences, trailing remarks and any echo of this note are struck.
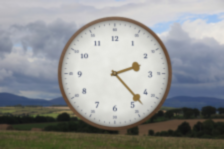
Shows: 2:23
